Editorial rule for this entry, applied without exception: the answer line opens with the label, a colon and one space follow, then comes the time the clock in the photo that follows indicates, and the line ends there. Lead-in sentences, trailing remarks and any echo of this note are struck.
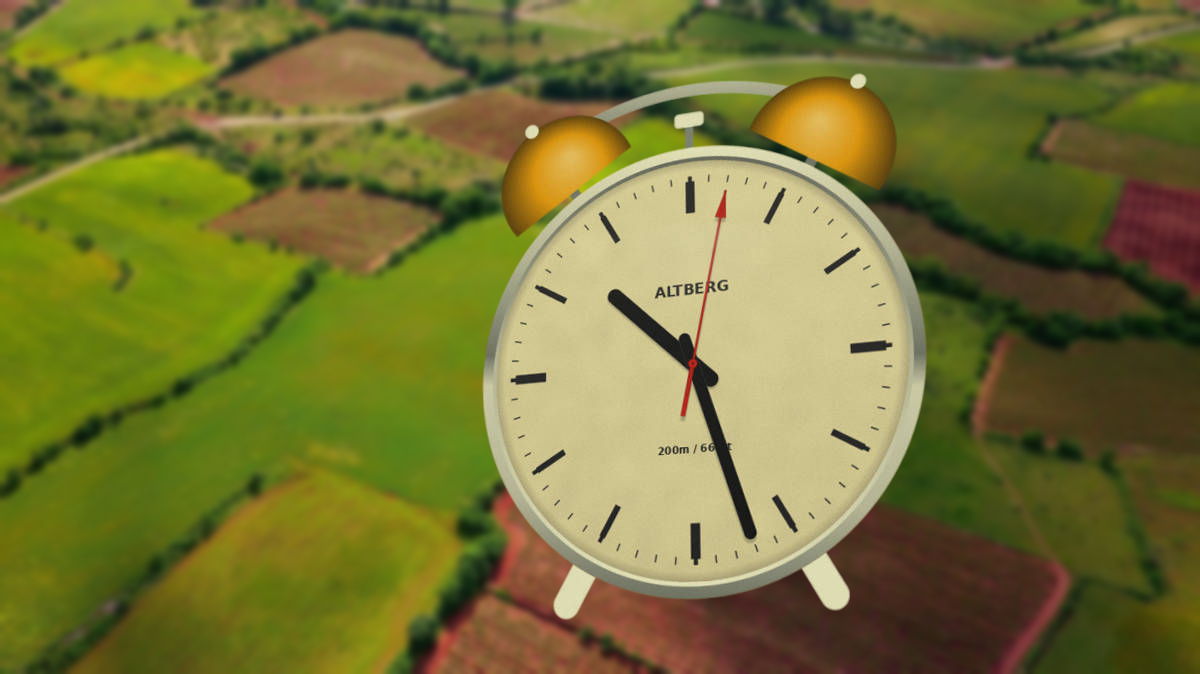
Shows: 10:27:02
